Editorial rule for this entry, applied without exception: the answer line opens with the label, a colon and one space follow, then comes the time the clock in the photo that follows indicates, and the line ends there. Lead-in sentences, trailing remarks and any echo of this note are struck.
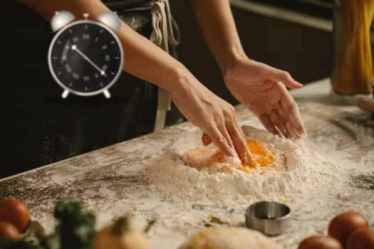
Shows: 10:22
